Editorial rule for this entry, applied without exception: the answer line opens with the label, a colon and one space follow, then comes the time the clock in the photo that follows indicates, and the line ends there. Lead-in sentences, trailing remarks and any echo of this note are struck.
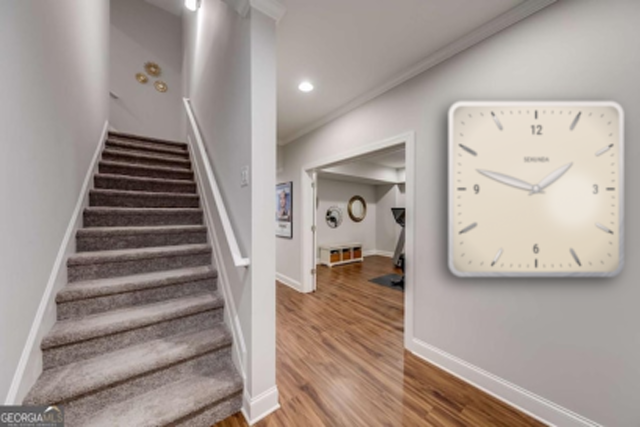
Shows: 1:48
